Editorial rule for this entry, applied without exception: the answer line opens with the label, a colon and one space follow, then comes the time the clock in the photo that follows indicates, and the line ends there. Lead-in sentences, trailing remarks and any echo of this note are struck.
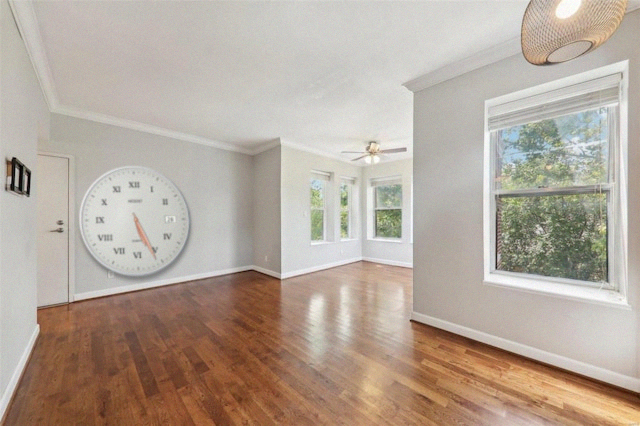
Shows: 5:26
